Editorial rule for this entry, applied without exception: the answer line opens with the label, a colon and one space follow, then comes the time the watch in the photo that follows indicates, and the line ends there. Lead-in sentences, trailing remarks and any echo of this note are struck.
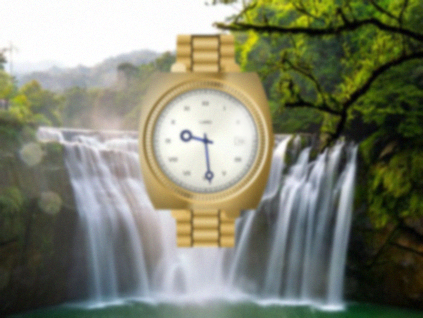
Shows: 9:29
